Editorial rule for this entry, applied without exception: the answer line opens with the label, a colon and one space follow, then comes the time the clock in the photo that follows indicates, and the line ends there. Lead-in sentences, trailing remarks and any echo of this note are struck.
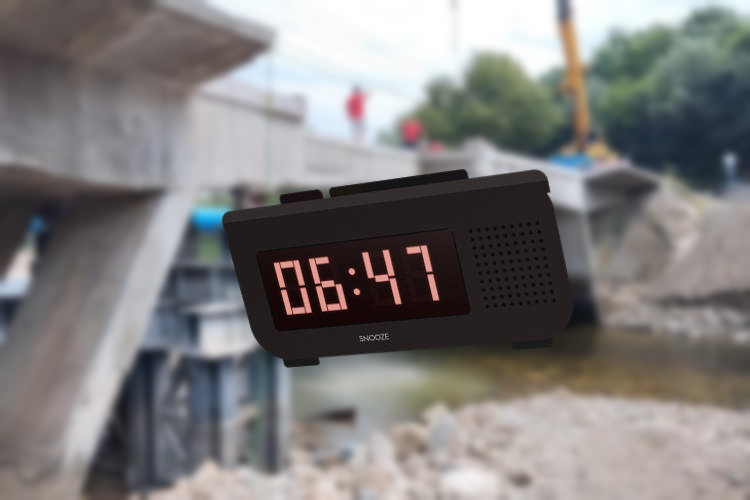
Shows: 6:47
